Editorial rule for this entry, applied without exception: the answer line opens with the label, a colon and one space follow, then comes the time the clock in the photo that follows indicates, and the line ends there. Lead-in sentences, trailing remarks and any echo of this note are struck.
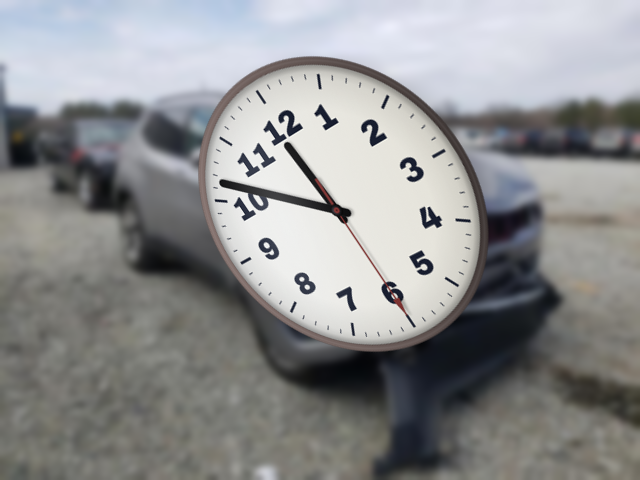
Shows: 11:51:30
